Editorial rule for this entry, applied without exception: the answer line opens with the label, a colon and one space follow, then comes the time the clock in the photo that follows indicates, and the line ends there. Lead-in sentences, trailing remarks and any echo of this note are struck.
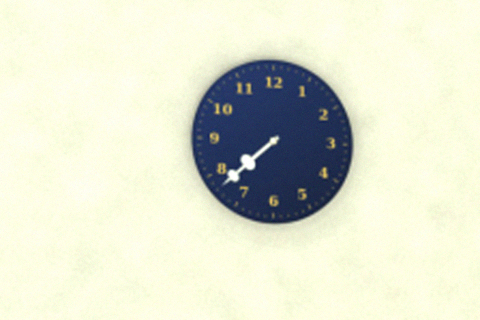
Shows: 7:38
